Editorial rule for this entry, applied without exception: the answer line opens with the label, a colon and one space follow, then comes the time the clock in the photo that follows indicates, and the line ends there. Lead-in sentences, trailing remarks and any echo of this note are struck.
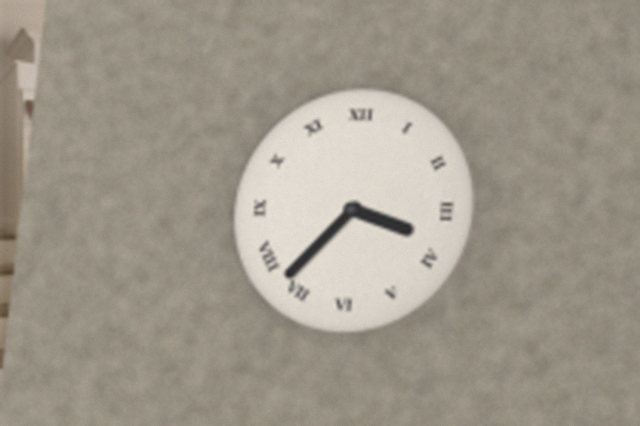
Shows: 3:37
